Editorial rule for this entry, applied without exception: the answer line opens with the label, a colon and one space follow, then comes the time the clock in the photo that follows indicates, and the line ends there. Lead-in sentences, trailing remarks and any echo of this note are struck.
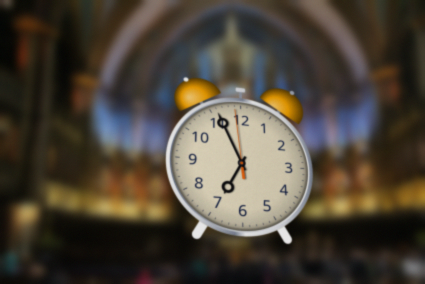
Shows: 6:55:59
